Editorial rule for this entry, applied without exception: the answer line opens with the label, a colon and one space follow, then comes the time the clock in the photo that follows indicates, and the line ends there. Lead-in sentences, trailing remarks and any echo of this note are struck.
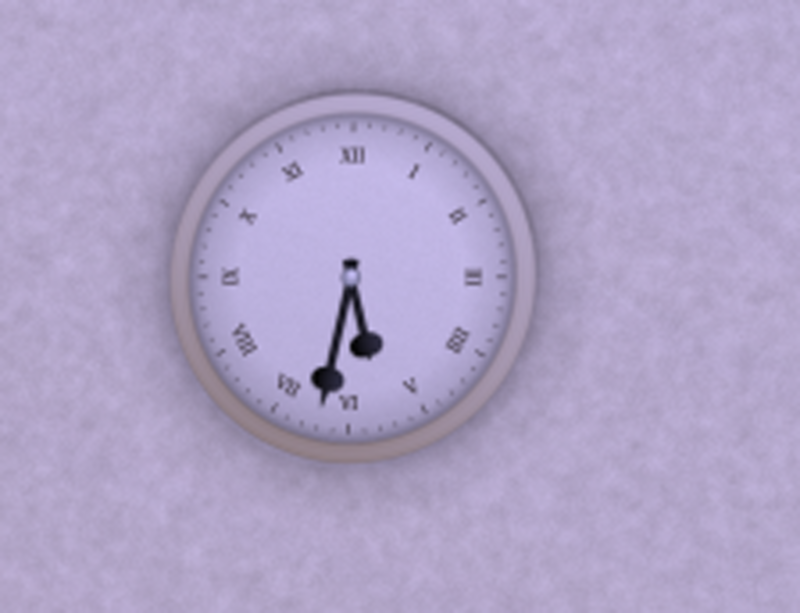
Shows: 5:32
